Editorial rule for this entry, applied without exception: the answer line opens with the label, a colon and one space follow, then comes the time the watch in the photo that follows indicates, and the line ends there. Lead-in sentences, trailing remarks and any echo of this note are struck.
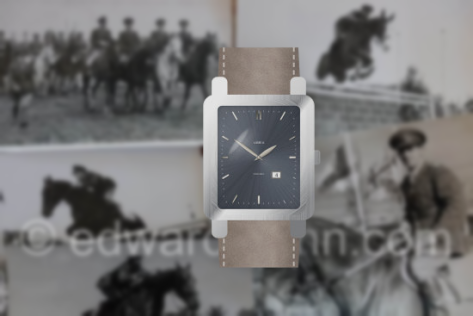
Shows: 1:51
